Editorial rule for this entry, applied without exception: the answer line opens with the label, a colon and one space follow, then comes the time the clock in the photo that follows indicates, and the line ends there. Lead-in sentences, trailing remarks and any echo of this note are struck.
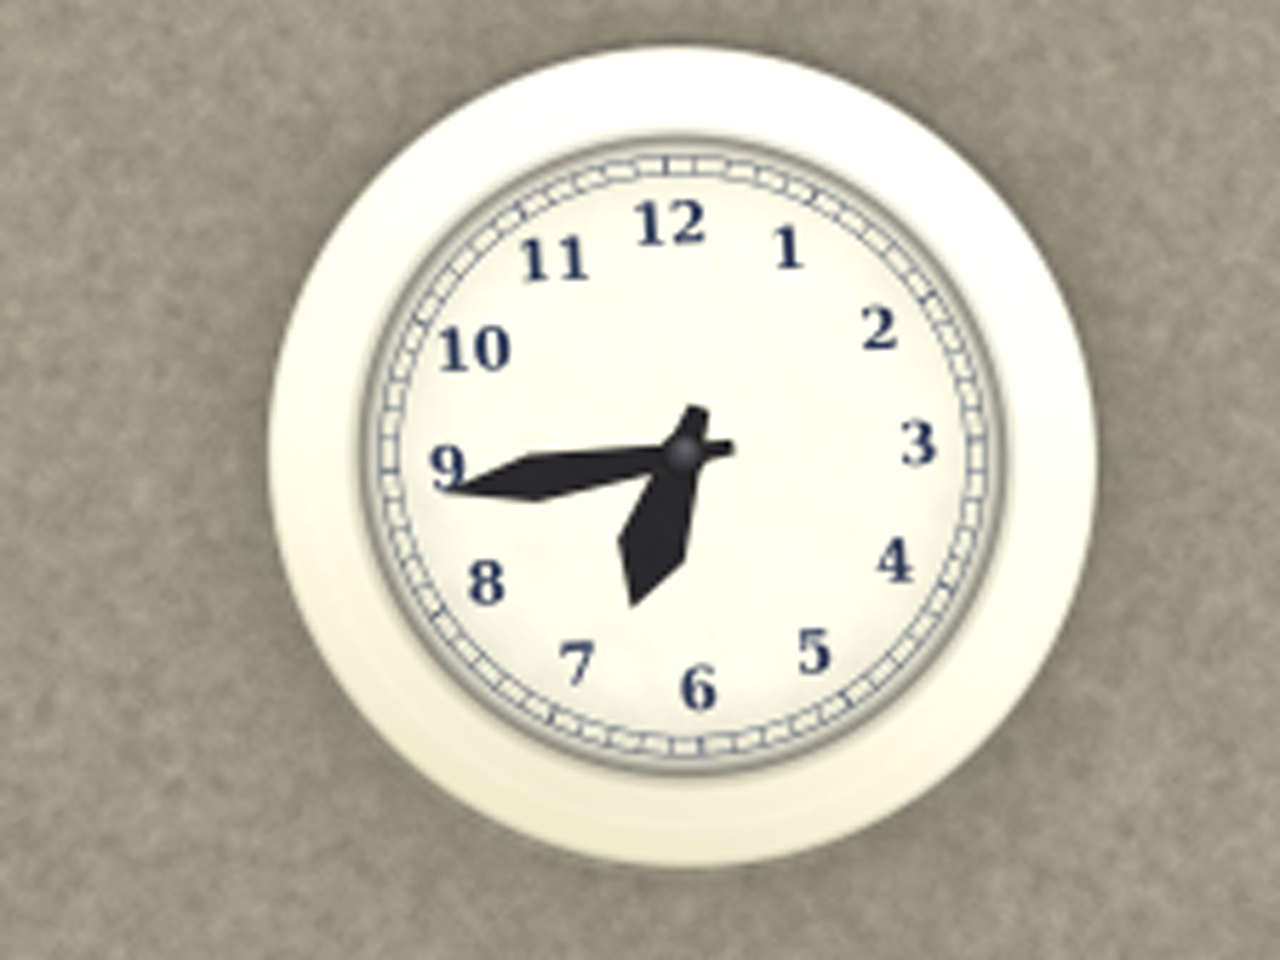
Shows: 6:44
